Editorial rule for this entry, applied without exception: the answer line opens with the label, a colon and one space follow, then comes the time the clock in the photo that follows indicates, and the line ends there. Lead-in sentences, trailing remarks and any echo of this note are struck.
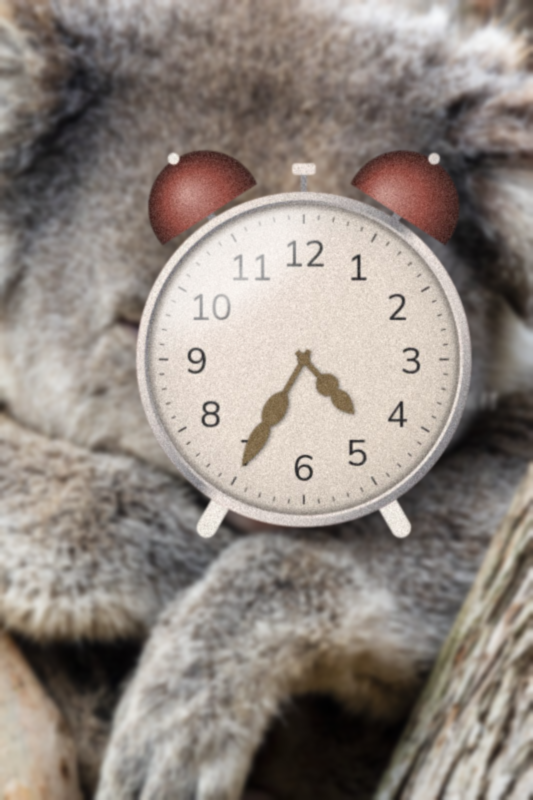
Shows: 4:35
